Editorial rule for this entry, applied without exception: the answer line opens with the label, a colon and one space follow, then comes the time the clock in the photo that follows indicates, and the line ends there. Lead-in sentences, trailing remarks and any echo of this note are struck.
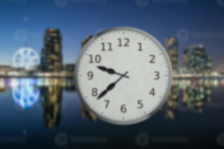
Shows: 9:38
